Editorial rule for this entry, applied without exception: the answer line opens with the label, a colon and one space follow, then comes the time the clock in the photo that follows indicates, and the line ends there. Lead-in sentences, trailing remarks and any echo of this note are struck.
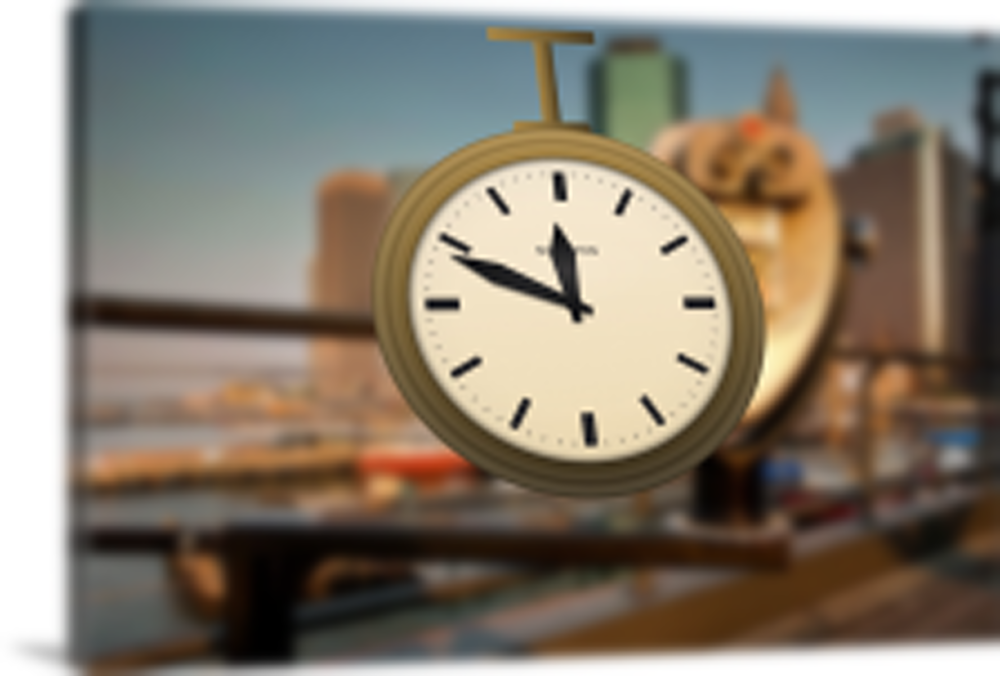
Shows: 11:49
